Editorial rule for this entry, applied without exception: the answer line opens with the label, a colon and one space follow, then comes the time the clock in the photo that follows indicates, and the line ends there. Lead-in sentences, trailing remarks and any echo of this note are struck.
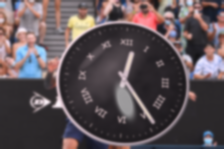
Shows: 12:24
